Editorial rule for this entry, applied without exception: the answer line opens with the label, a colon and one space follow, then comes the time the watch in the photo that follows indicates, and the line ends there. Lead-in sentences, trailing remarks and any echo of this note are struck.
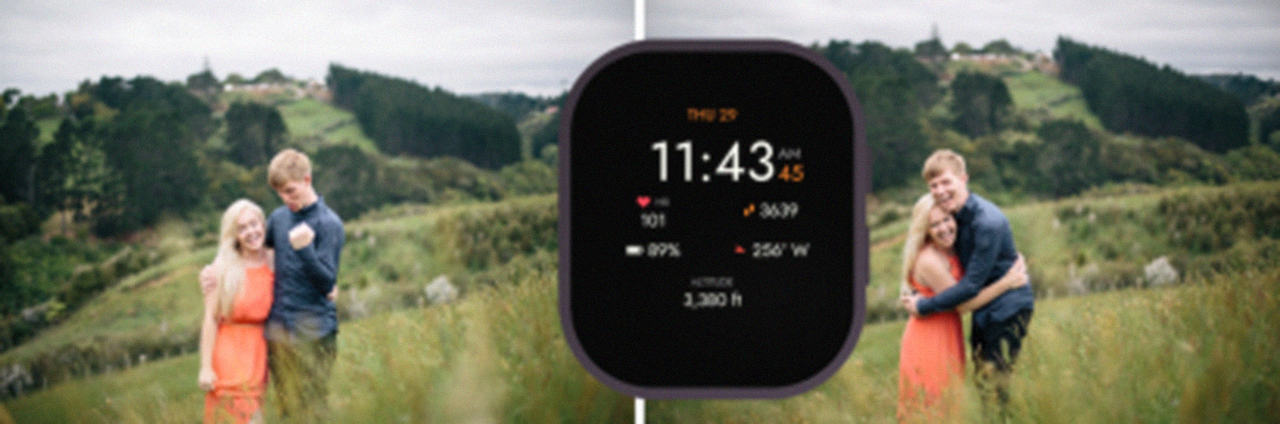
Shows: 11:43
